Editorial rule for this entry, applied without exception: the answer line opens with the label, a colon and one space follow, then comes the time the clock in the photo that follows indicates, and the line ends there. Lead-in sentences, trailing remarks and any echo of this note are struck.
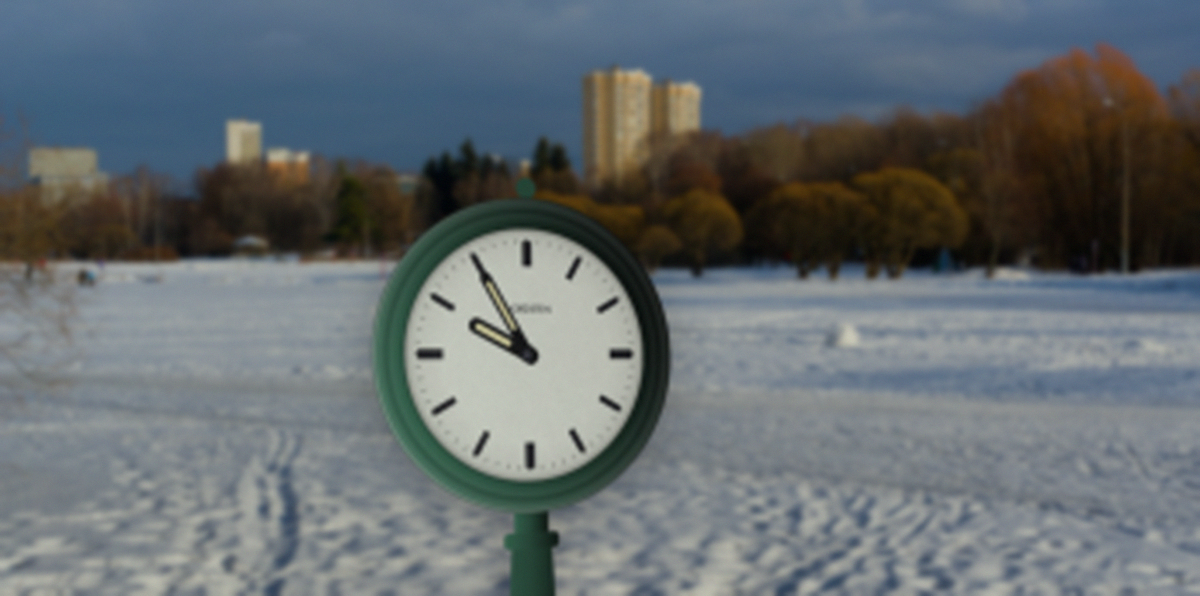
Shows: 9:55
